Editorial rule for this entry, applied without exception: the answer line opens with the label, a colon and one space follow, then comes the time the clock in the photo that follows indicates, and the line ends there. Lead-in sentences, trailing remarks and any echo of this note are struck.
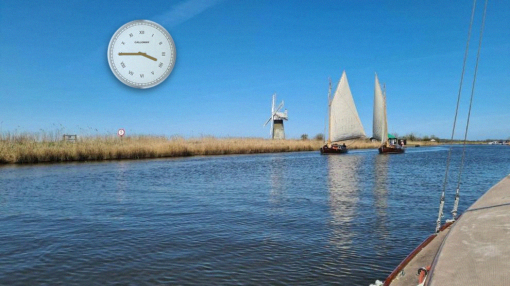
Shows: 3:45
